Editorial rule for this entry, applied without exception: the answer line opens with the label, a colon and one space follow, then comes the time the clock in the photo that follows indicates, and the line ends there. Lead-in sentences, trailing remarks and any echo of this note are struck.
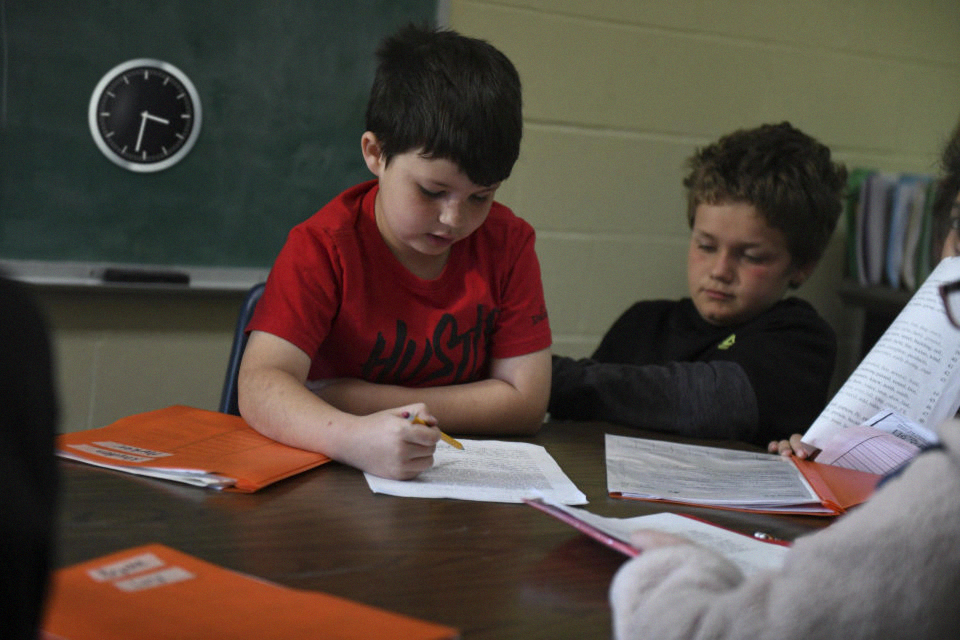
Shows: 3:32
